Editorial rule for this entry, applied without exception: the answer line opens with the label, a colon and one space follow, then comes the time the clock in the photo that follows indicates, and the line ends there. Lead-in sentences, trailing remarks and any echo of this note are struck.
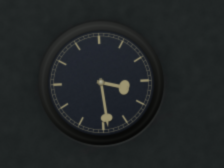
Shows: 3:29
